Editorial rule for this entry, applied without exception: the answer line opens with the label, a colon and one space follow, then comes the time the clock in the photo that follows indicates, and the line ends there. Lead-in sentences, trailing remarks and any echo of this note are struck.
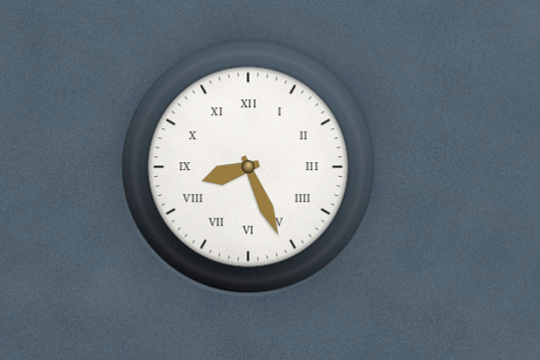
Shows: 8:26
